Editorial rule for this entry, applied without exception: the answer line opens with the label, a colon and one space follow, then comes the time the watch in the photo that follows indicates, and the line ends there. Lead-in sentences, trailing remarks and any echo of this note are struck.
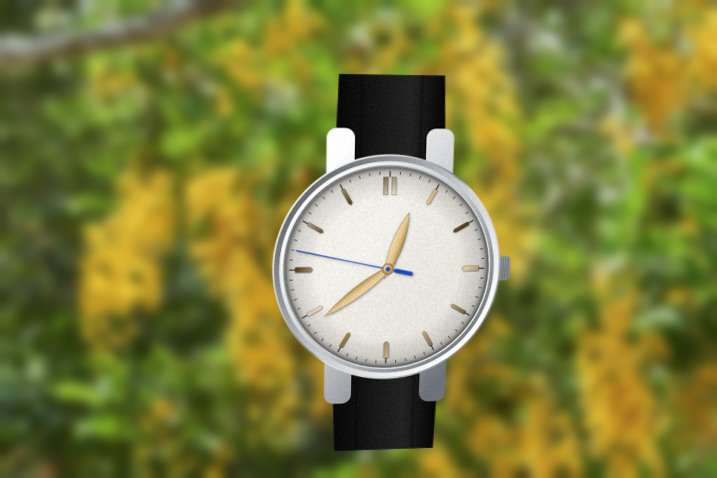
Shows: 12:38:47
